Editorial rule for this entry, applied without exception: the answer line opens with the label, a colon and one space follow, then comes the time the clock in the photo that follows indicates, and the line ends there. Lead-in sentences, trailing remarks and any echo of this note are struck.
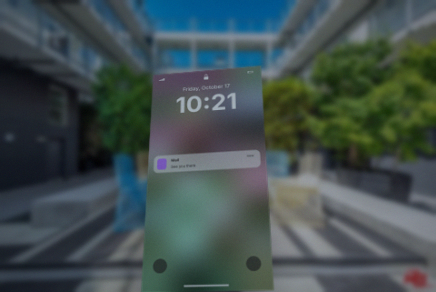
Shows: 10:21
